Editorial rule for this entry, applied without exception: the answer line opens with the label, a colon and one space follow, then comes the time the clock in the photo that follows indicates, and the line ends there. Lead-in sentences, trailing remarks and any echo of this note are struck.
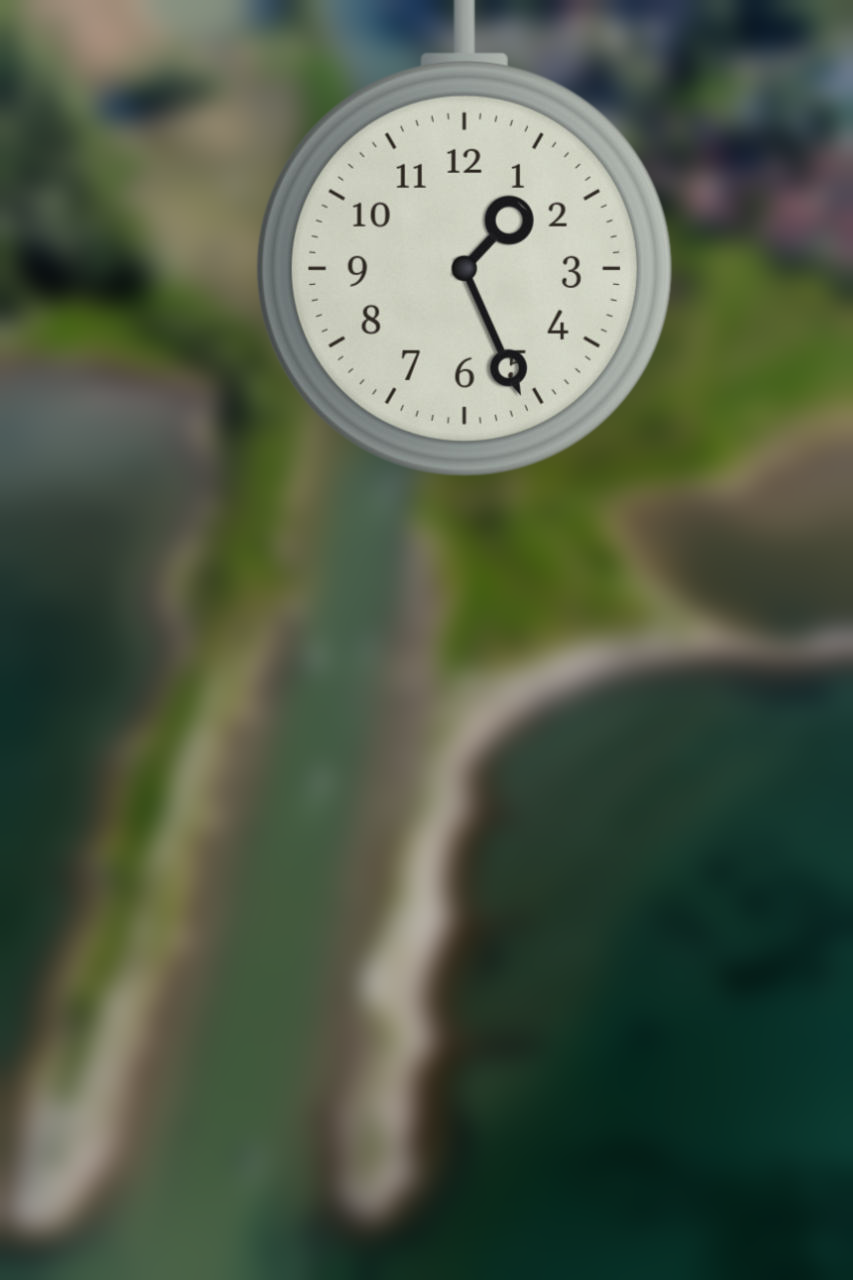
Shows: 1:26
